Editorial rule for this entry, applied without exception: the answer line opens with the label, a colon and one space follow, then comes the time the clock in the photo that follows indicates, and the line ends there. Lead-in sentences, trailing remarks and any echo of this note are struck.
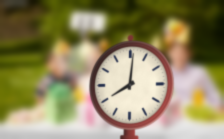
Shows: 8:01
